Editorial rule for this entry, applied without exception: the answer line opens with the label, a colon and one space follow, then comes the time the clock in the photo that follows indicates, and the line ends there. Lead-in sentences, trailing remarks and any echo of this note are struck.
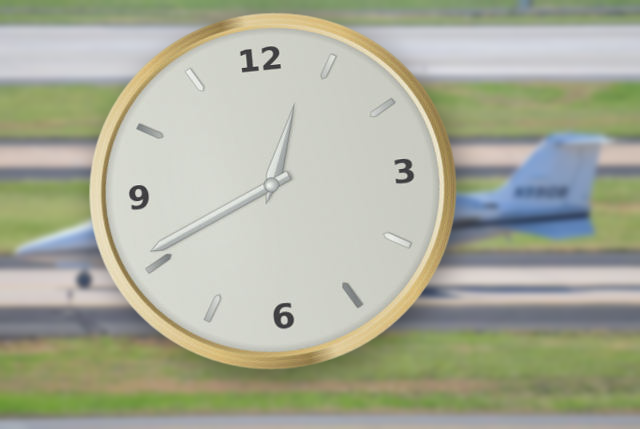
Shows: 12:41
